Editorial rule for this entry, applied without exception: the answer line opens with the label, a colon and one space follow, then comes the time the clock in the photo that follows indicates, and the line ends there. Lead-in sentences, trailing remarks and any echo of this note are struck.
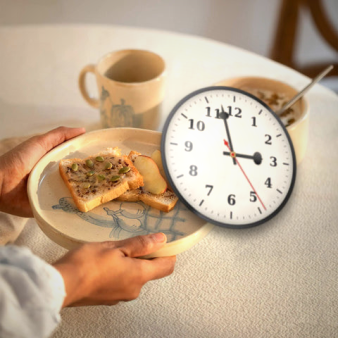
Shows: 2:57:24
